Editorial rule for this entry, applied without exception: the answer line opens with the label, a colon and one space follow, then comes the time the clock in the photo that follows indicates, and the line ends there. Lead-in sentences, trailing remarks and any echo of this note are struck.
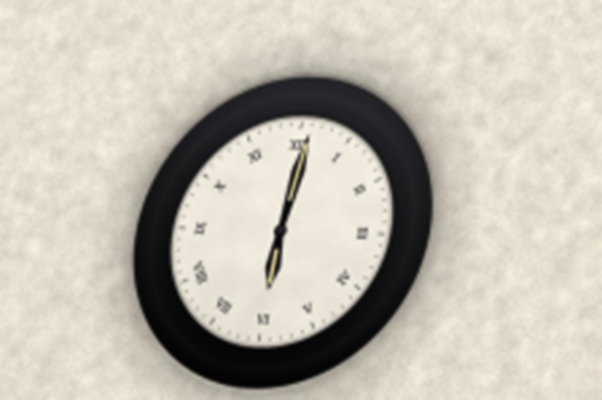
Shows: 6:01
